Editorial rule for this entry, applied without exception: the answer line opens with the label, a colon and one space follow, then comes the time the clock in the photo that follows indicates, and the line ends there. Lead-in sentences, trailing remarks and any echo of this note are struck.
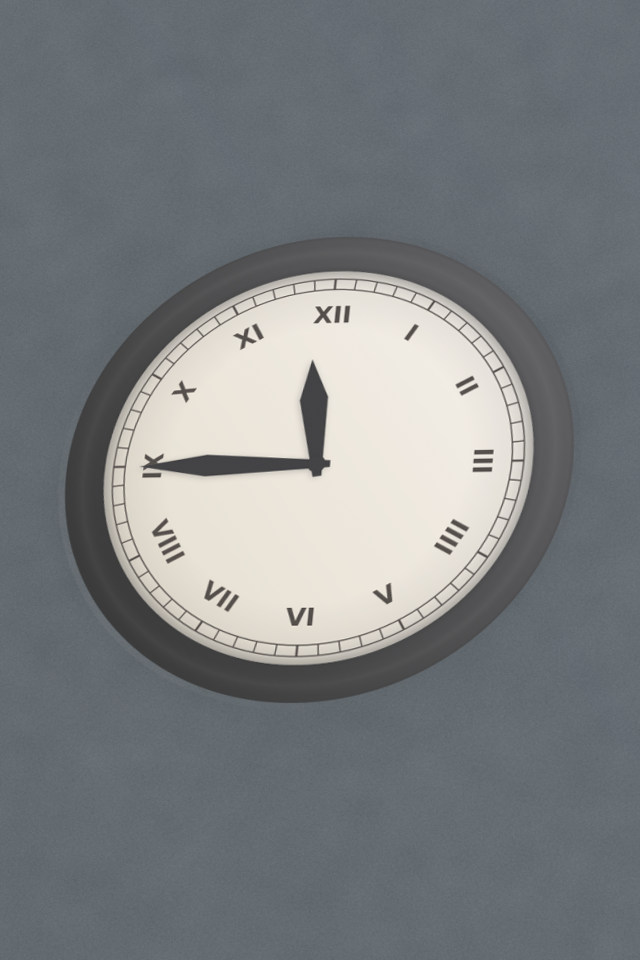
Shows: 11:45
